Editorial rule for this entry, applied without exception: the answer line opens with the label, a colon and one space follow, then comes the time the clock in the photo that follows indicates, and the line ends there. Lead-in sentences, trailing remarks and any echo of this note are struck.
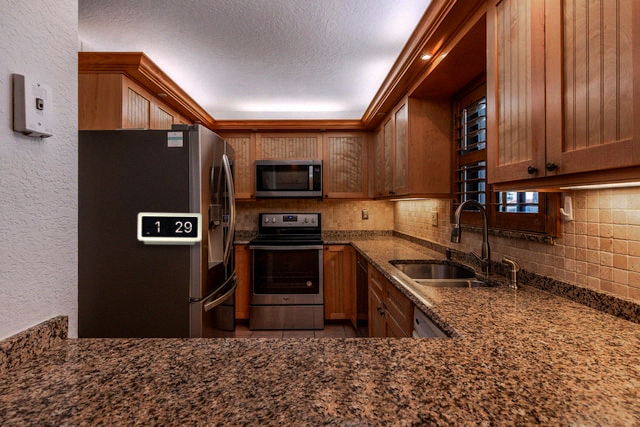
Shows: 1:29
